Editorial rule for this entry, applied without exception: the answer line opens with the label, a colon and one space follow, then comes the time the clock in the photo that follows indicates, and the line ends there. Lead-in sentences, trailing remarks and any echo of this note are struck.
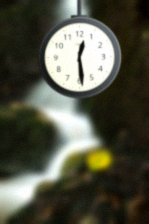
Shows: 12:29
